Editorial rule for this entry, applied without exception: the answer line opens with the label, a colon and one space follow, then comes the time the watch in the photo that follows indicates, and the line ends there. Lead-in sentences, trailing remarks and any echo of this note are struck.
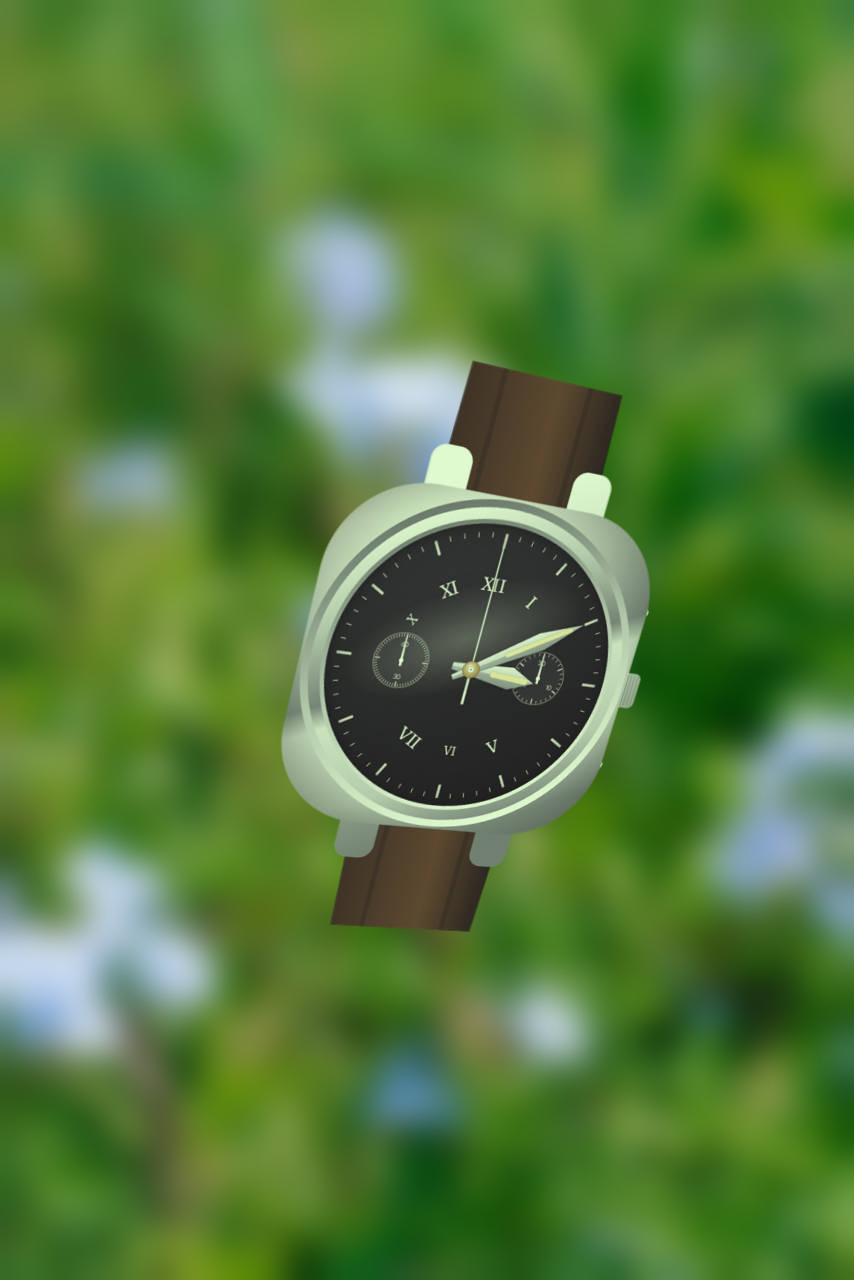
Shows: 3:10
